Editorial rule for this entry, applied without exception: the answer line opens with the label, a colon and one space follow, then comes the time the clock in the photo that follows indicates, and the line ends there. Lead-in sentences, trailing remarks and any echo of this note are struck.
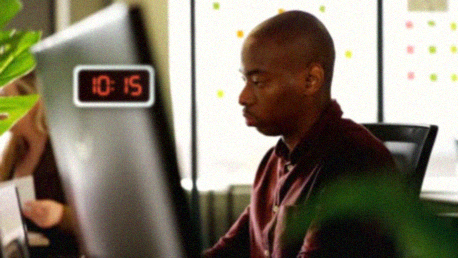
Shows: 10:15
